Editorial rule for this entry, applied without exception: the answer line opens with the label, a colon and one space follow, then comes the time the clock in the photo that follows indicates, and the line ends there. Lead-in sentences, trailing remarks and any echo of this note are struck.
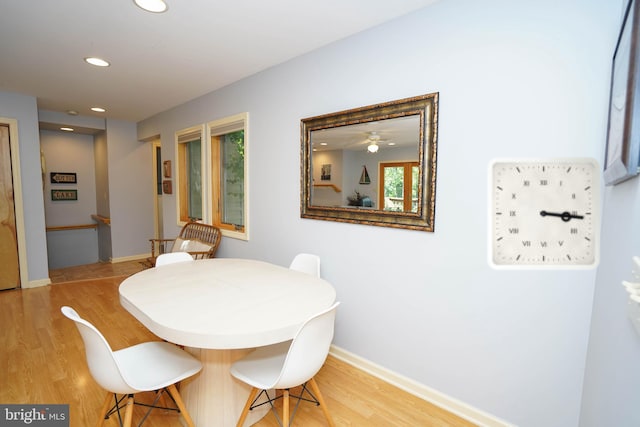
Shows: 3:16
